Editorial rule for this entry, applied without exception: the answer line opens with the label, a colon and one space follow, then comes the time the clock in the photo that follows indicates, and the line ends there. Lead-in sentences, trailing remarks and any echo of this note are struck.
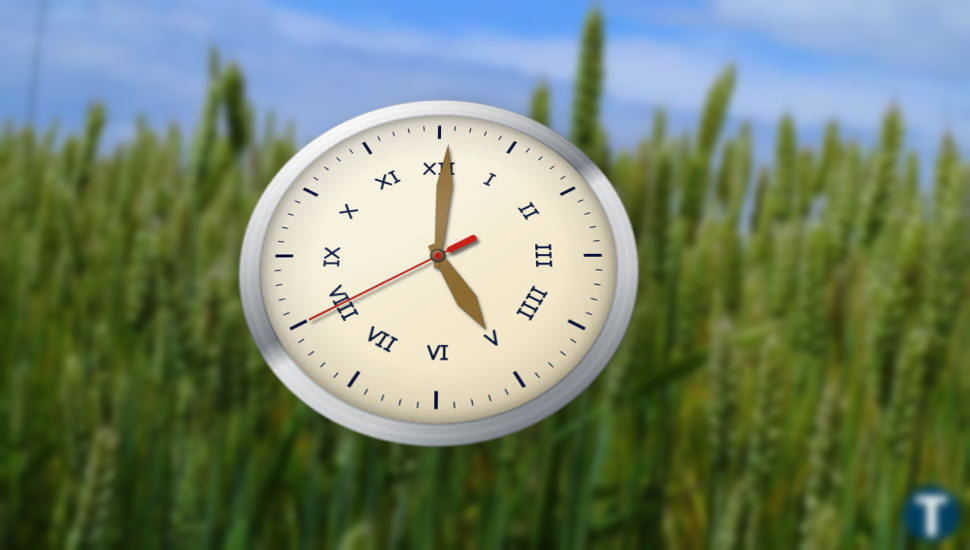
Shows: 5:00:40
